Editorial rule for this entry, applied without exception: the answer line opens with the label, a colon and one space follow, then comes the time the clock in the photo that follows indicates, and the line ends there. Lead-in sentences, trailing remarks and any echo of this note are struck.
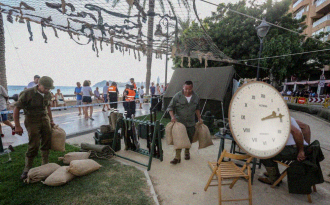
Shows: 2:13
